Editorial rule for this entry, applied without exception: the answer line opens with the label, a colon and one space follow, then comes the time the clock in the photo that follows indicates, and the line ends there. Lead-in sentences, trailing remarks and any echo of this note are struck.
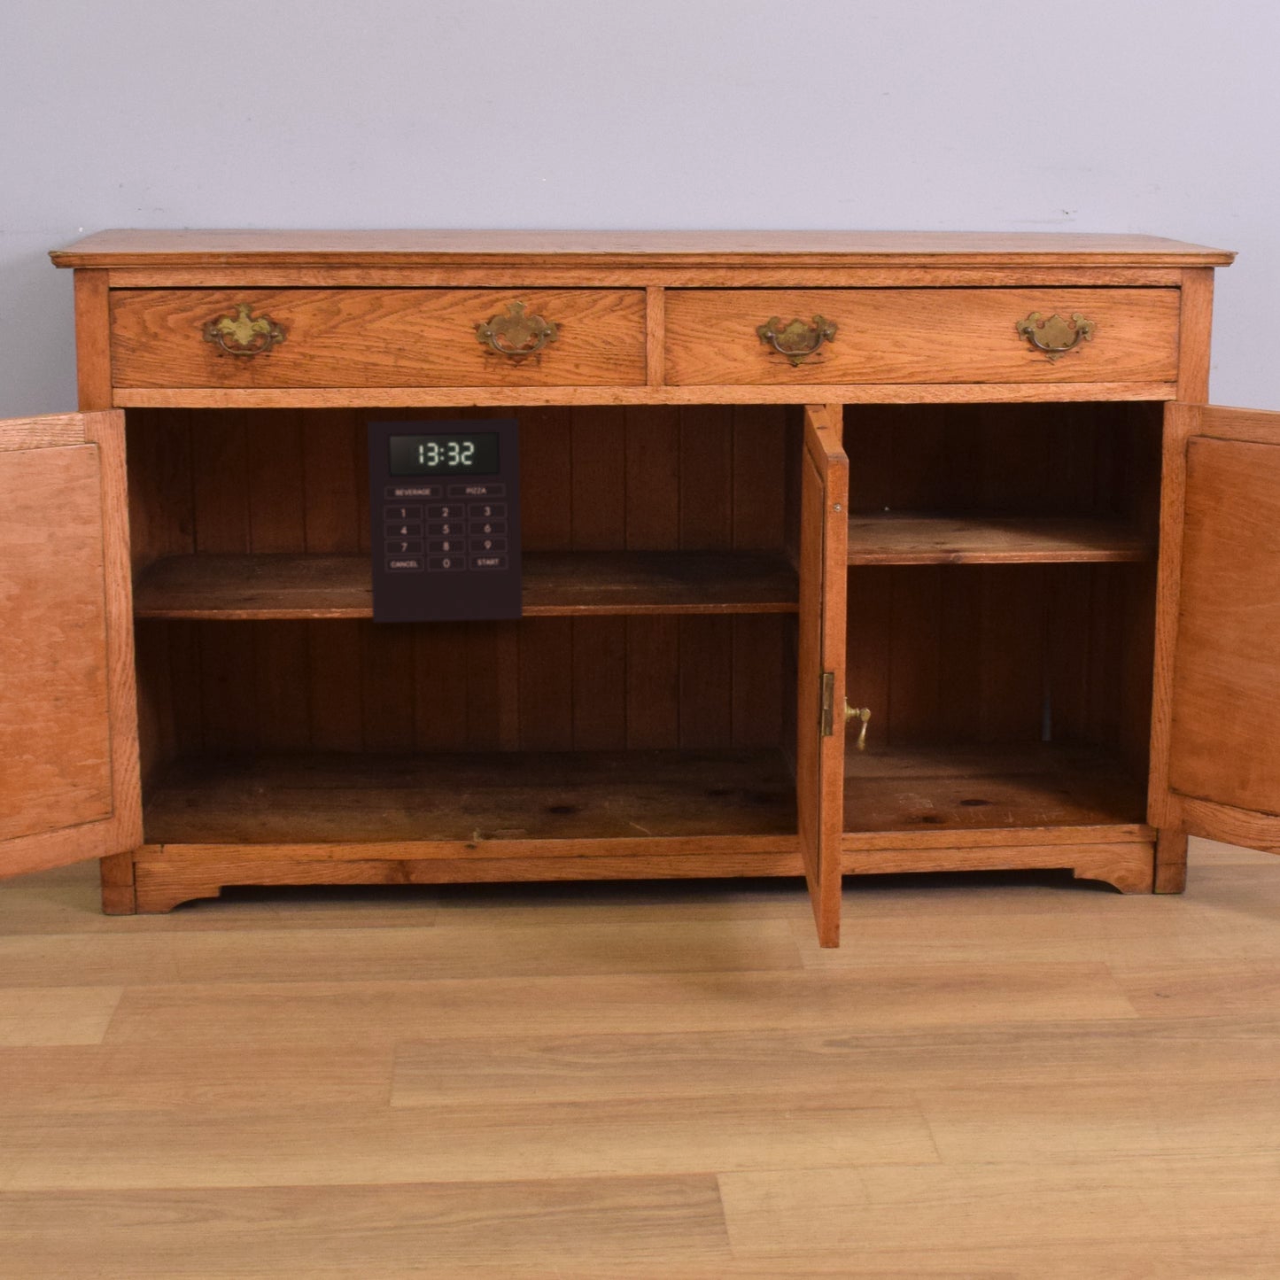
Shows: 13:32
